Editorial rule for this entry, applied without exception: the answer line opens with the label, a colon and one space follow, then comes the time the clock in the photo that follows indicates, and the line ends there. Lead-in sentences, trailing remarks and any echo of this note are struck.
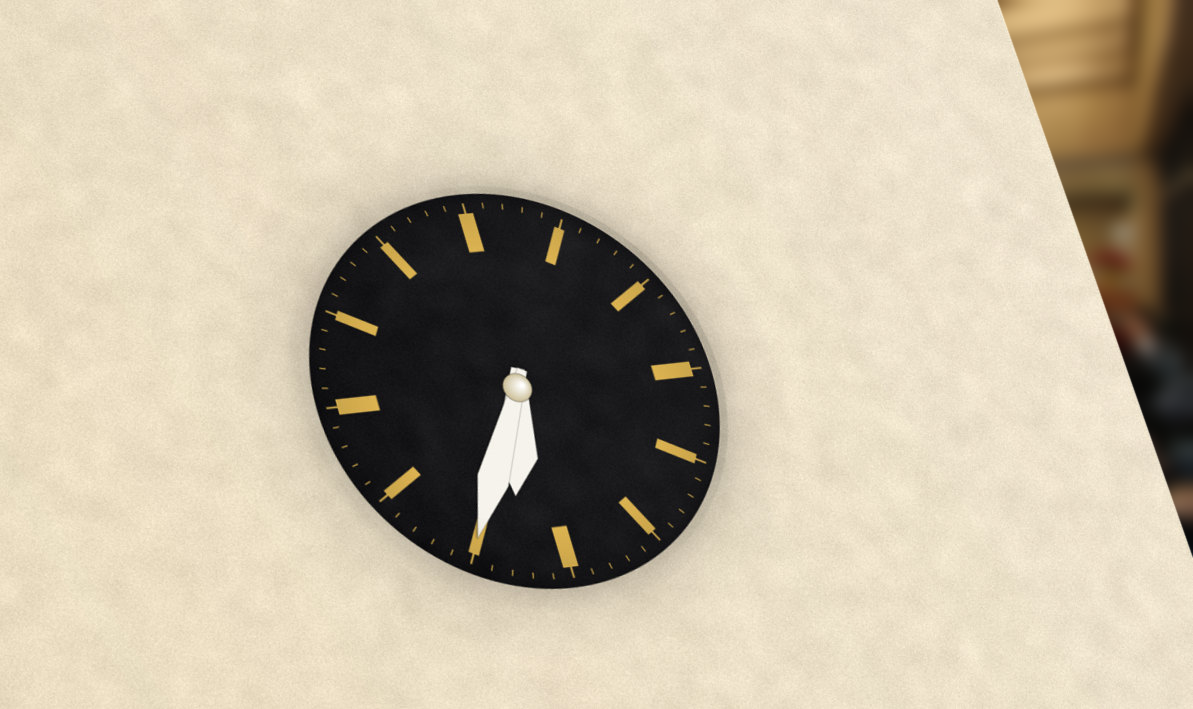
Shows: 6:35
